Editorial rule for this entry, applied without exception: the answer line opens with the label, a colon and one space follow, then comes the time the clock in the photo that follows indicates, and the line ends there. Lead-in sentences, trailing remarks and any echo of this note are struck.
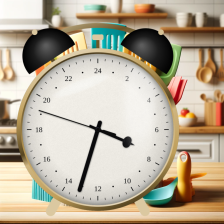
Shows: 7:32:48
